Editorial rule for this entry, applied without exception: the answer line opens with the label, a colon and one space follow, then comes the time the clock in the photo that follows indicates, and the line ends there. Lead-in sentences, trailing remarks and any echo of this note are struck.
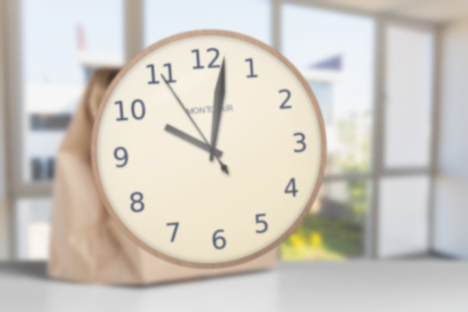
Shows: 10:01:55
